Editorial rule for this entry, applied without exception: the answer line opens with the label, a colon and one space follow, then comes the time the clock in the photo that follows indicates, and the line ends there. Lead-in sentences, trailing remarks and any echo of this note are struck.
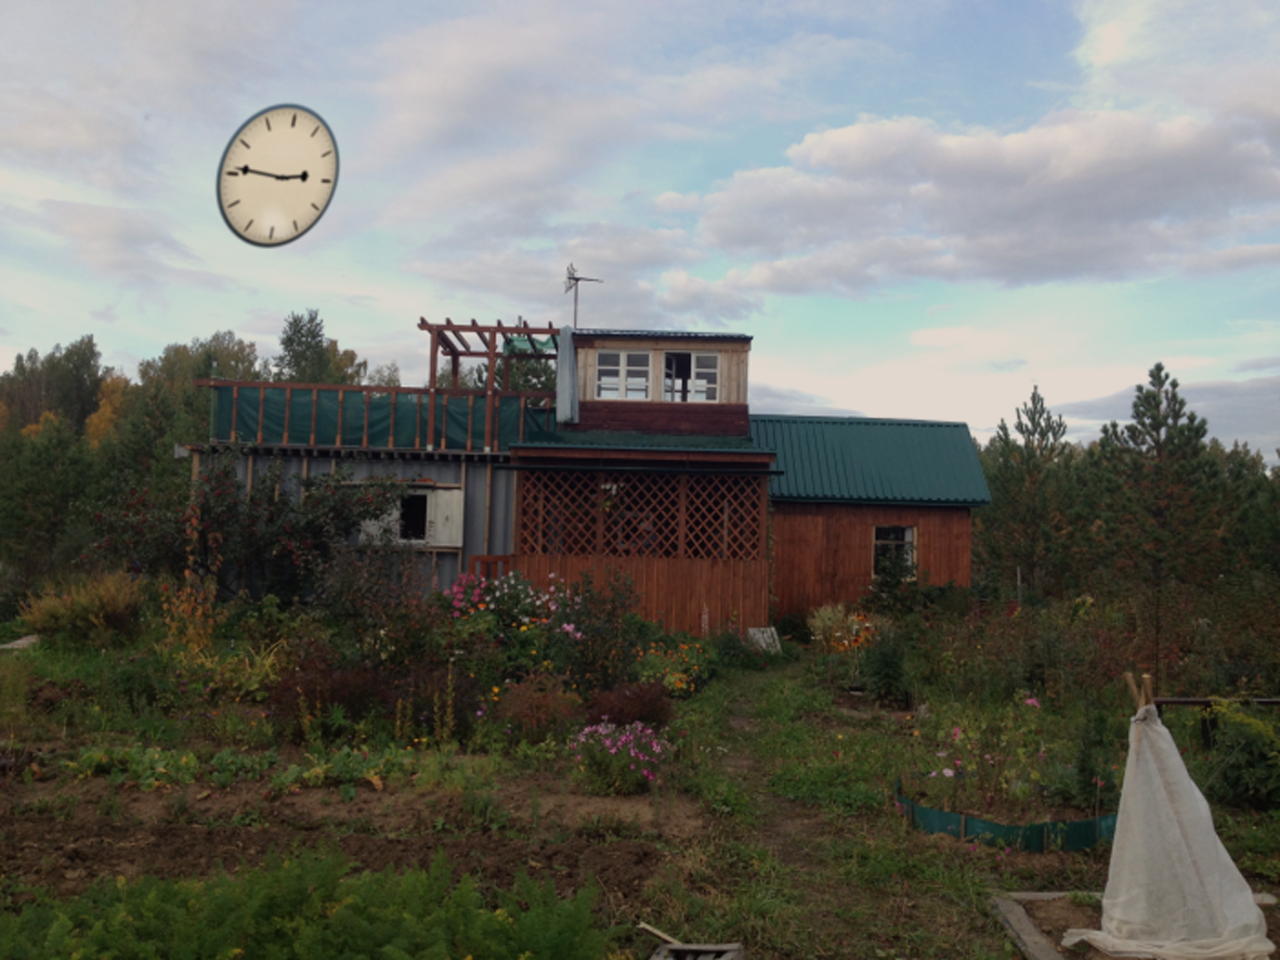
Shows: 2:46
